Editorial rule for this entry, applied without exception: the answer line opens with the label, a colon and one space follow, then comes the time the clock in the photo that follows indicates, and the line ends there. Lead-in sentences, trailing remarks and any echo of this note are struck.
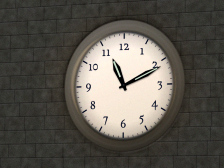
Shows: 11:11
